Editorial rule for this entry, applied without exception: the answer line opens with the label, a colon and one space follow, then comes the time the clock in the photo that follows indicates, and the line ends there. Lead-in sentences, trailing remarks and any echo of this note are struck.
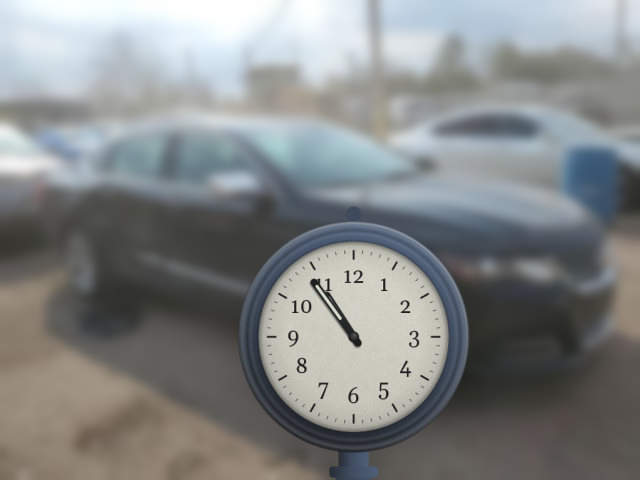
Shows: 10:54
